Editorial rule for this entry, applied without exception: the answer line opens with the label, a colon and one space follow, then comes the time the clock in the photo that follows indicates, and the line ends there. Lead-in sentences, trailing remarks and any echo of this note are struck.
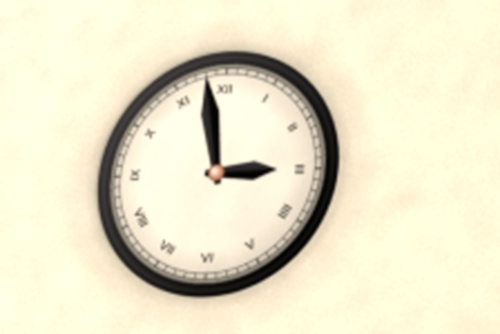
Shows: 2:58
